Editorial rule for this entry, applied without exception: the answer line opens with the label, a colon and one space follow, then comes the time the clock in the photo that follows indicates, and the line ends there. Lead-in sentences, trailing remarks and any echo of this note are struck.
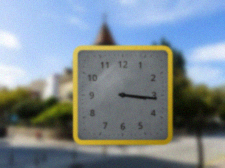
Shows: 3:16
